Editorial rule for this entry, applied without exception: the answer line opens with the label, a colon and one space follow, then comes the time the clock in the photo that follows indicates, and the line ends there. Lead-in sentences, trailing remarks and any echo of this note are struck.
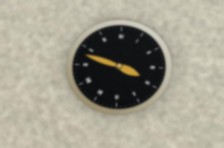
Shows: 3:48
